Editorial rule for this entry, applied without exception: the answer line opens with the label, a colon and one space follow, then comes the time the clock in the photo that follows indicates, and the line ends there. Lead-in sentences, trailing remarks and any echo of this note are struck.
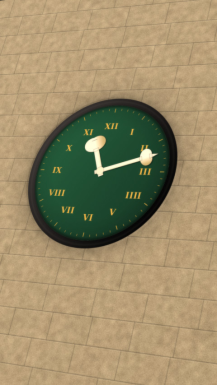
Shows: 11:12
